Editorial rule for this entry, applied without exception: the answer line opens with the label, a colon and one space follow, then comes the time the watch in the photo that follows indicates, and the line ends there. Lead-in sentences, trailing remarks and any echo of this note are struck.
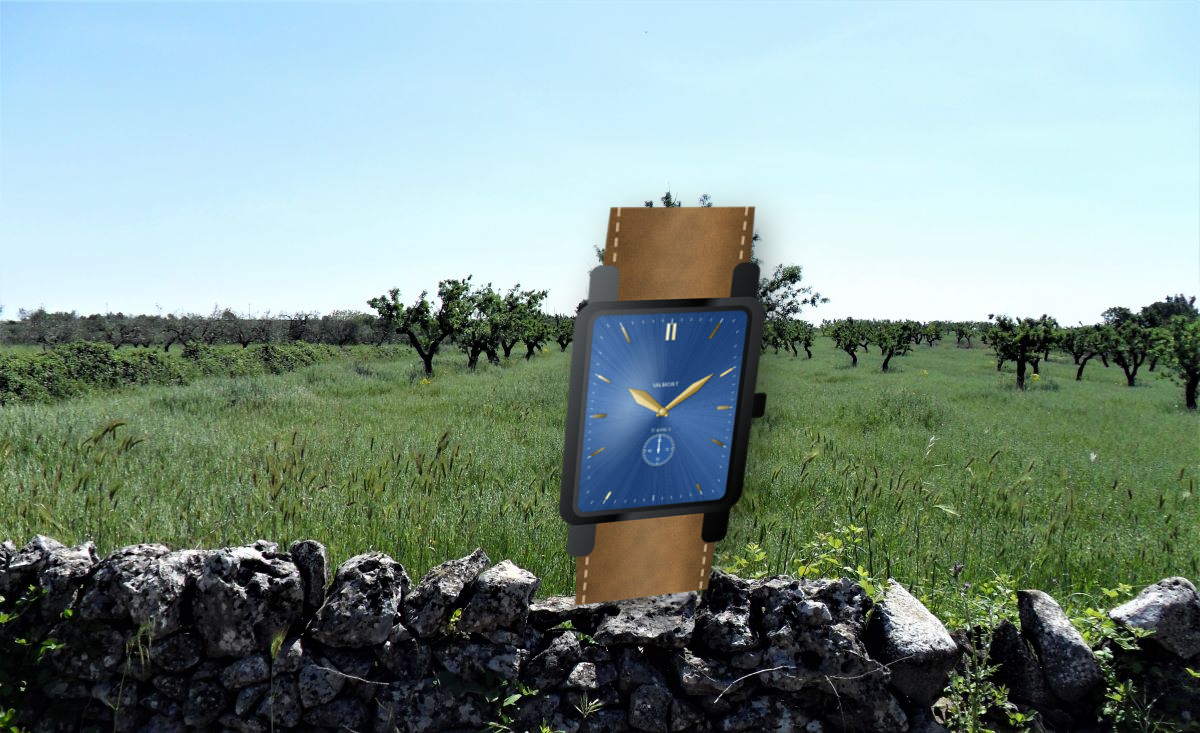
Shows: 10:09
